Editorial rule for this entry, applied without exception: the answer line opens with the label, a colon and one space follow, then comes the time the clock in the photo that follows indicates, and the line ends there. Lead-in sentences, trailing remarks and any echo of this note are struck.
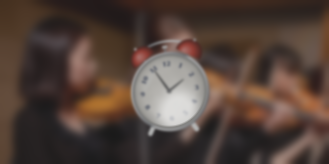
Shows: 1:55
